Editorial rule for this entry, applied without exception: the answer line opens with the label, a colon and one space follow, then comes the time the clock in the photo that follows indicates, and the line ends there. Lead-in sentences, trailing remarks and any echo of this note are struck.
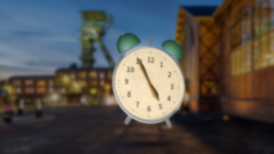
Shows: 4:55
